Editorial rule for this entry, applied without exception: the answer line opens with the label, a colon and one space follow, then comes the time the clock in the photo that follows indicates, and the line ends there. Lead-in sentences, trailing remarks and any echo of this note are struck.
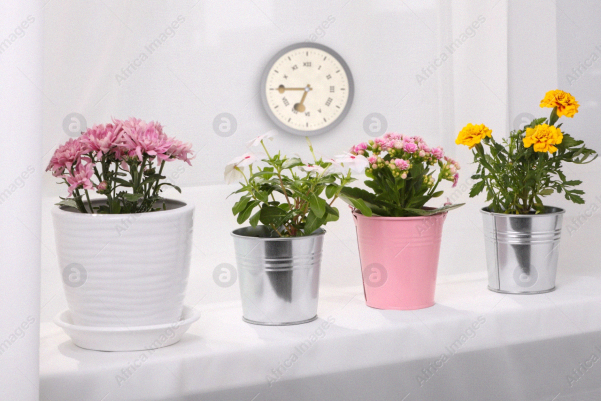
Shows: 6:45
